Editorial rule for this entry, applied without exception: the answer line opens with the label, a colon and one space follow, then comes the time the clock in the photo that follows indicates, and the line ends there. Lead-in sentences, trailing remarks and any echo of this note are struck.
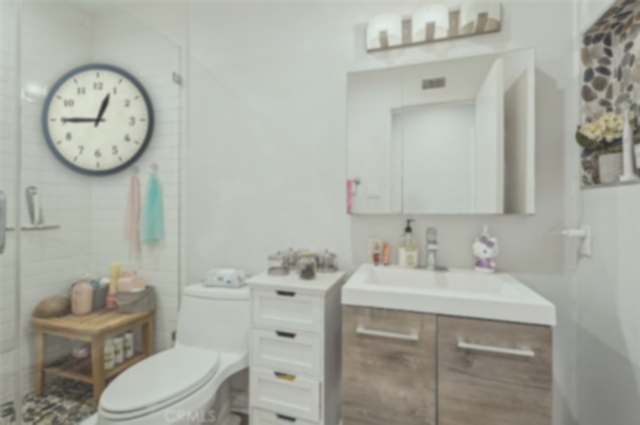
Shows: 12:45
